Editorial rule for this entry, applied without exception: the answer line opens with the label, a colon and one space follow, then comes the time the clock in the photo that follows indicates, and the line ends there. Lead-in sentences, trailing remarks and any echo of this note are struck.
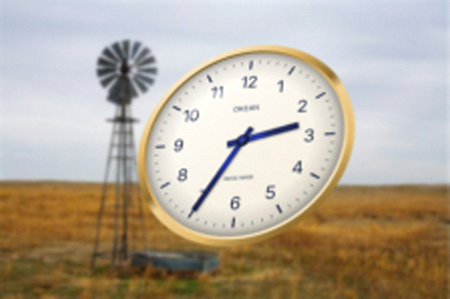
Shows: 2:35
